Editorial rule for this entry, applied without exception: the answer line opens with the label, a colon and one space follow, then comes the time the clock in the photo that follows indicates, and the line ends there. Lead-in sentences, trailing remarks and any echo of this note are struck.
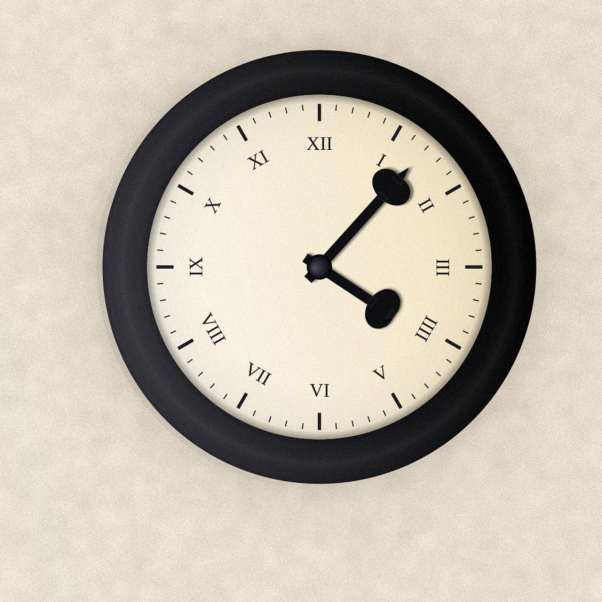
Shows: 4:07
